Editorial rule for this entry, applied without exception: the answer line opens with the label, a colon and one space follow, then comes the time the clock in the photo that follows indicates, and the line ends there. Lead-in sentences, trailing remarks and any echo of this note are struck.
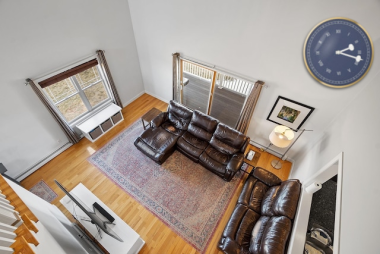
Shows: 2:18
